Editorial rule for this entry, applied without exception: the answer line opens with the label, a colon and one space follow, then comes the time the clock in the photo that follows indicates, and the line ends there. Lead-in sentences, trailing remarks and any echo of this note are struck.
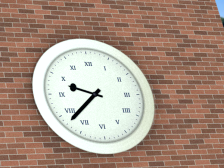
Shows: 9:38
